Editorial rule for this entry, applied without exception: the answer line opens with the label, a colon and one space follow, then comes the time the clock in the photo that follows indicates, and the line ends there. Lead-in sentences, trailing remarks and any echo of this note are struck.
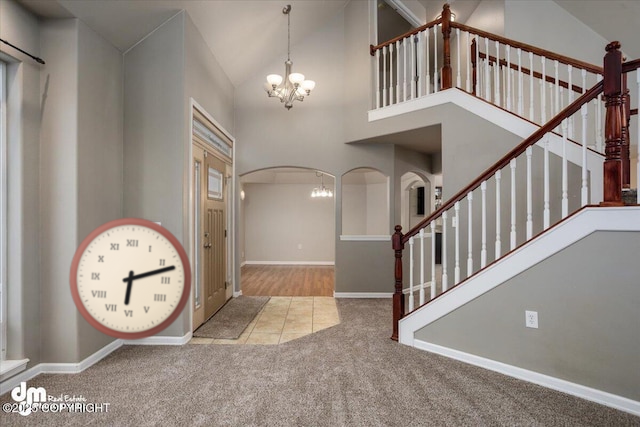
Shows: 6:12
